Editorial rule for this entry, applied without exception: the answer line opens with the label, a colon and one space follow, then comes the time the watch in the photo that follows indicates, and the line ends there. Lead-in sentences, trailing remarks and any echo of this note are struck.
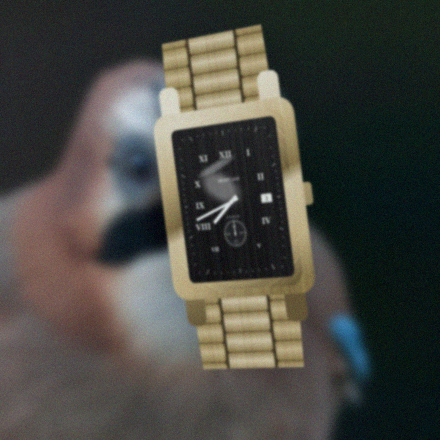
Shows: 7:42
